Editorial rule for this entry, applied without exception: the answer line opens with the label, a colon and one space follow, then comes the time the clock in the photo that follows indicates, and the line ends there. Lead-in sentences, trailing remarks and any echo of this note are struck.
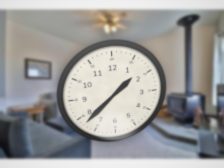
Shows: 1:38
